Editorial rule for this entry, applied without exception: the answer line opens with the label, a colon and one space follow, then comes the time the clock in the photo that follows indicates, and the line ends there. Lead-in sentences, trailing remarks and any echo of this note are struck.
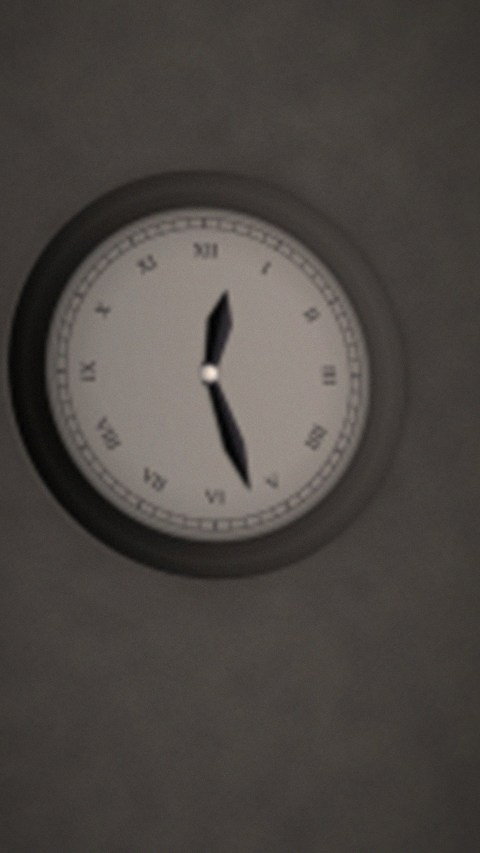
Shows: 12:27
